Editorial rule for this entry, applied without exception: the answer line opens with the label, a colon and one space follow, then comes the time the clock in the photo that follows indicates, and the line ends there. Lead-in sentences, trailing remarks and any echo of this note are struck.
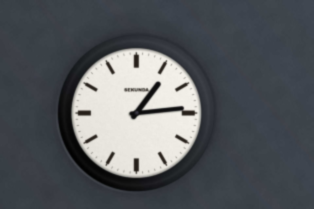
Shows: 1:14
